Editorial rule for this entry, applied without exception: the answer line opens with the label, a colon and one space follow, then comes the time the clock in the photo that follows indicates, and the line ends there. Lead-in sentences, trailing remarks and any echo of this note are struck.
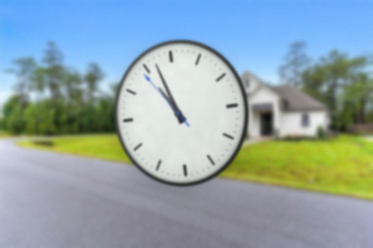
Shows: 10:56:54
